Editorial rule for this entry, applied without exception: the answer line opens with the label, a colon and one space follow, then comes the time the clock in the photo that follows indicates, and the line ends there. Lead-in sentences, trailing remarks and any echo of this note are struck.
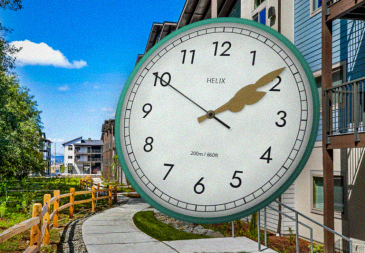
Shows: 2:08:50
